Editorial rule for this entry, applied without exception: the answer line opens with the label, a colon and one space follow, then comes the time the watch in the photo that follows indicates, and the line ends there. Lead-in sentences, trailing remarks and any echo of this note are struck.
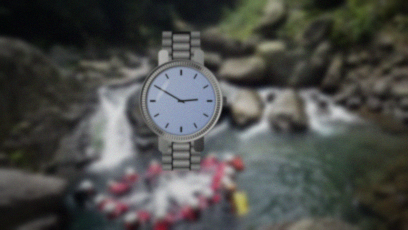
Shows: 2:50
